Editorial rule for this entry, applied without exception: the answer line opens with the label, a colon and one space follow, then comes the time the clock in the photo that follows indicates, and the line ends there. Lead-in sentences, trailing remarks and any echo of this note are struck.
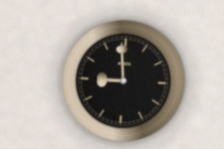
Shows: 8:59
